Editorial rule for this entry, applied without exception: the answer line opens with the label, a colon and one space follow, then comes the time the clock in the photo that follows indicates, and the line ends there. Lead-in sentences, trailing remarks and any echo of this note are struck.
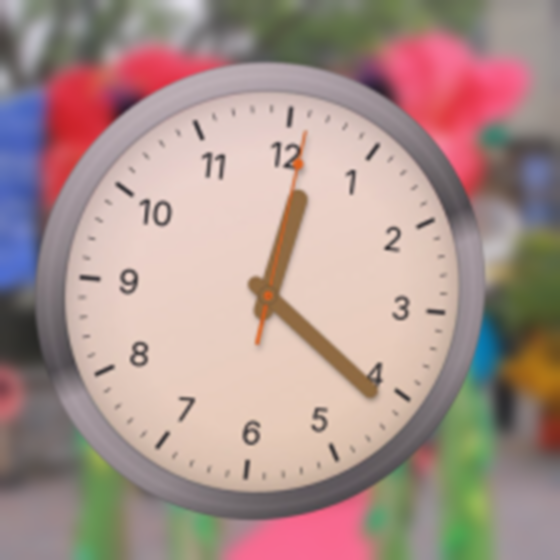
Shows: 12:21:01
